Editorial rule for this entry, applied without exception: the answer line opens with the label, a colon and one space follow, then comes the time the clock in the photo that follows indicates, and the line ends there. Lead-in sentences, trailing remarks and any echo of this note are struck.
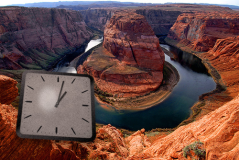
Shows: 1:02
